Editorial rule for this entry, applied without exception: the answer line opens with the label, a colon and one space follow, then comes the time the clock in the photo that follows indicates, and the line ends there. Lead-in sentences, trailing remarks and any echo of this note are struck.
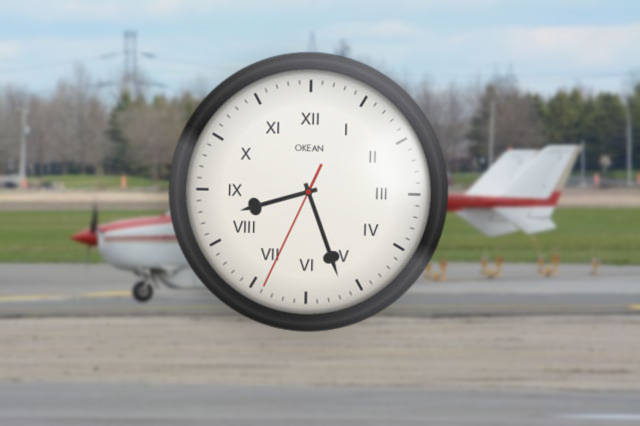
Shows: 8:26:34
